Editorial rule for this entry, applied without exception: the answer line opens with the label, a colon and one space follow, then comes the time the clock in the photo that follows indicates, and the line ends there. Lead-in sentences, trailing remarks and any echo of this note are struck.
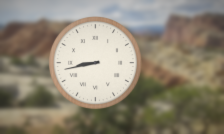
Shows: 8:43
